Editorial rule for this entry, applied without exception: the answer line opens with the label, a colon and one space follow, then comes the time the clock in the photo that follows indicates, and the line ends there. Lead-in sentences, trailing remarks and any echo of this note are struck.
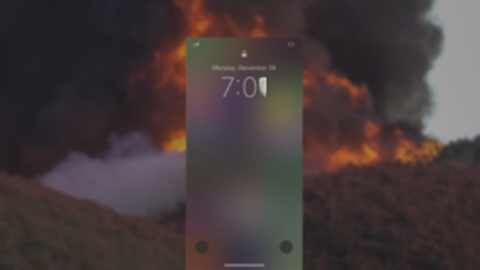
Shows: 7:01
